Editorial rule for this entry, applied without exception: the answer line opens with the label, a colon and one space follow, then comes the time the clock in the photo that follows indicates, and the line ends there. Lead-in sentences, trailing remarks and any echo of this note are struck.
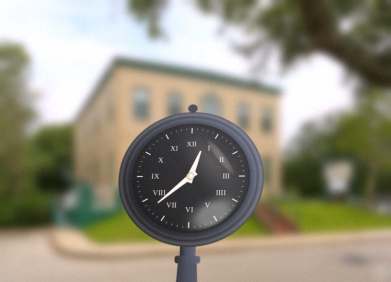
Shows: 12:38
